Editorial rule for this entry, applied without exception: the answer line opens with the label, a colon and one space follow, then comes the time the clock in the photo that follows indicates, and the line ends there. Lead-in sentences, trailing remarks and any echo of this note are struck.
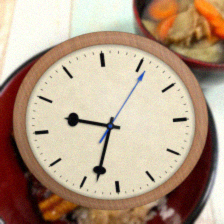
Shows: 9:33:06
